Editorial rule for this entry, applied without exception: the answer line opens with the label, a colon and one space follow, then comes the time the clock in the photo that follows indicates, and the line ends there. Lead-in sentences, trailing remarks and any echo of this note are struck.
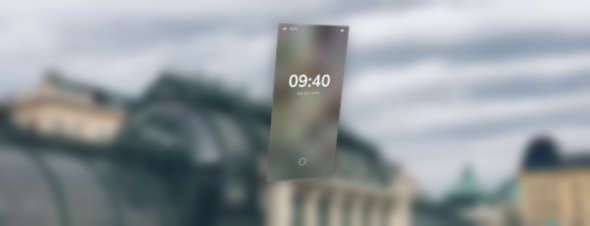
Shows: 9:40
